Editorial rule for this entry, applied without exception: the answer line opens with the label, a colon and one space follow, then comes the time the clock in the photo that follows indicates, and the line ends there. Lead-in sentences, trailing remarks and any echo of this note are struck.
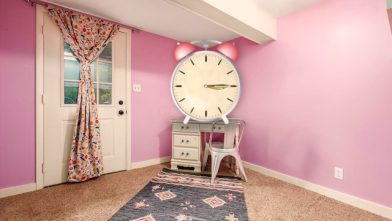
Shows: 3:15
